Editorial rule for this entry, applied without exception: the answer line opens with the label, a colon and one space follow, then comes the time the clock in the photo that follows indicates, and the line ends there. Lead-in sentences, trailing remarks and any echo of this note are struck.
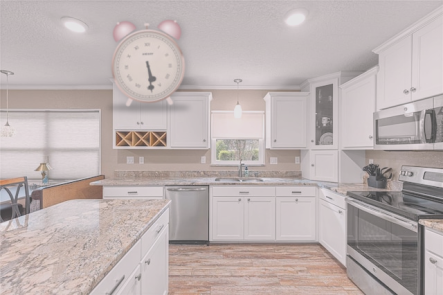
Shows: 5:29
